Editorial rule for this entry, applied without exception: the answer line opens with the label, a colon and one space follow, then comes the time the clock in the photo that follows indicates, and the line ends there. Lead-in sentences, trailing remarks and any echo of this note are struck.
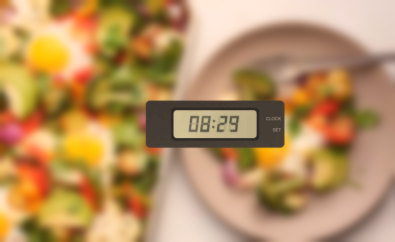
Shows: 8:29
